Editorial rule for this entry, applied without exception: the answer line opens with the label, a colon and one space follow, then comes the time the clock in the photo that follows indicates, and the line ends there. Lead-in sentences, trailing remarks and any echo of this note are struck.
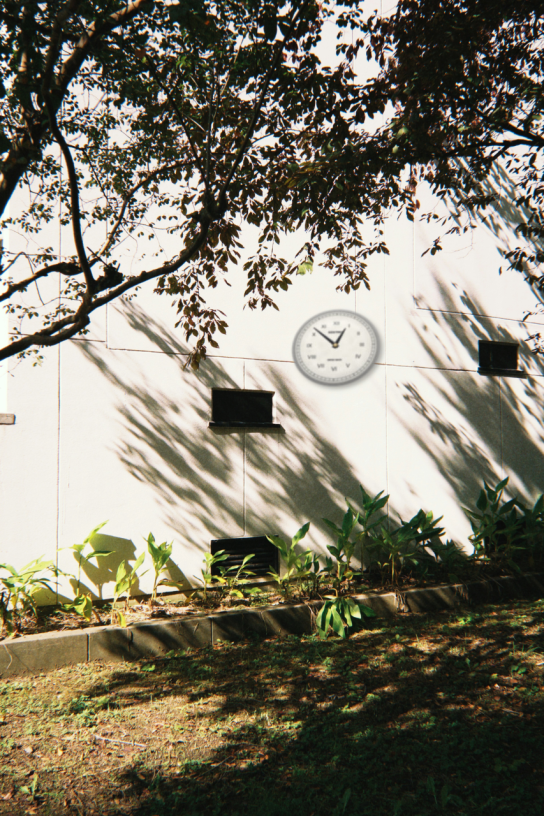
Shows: 12:52
